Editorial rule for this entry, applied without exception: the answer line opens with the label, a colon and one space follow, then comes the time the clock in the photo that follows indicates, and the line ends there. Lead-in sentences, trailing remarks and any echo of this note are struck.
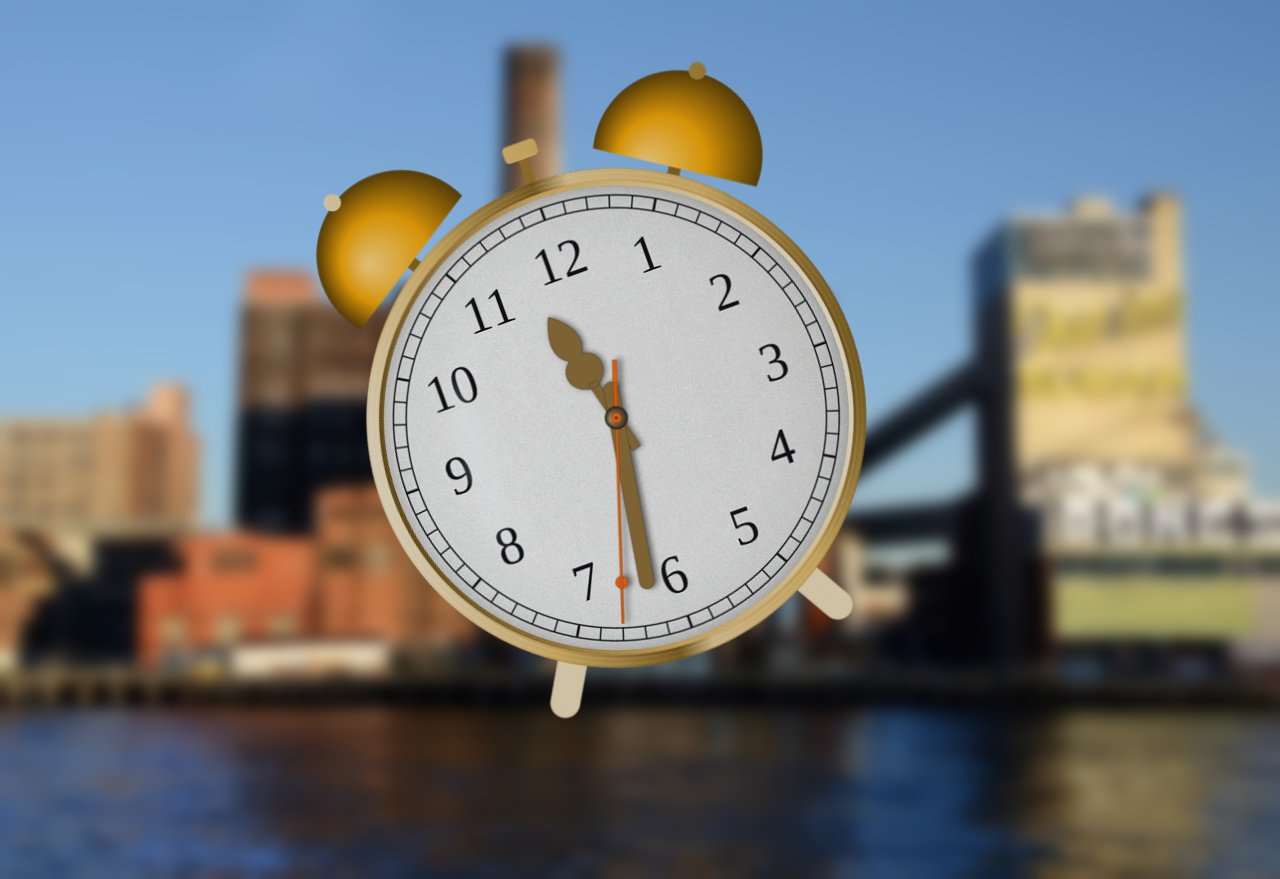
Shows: 11:31:33
